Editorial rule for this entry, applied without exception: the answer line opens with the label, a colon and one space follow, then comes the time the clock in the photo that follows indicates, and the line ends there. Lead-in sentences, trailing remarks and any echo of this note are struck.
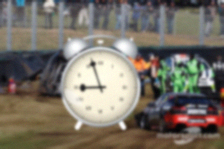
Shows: 8:57
